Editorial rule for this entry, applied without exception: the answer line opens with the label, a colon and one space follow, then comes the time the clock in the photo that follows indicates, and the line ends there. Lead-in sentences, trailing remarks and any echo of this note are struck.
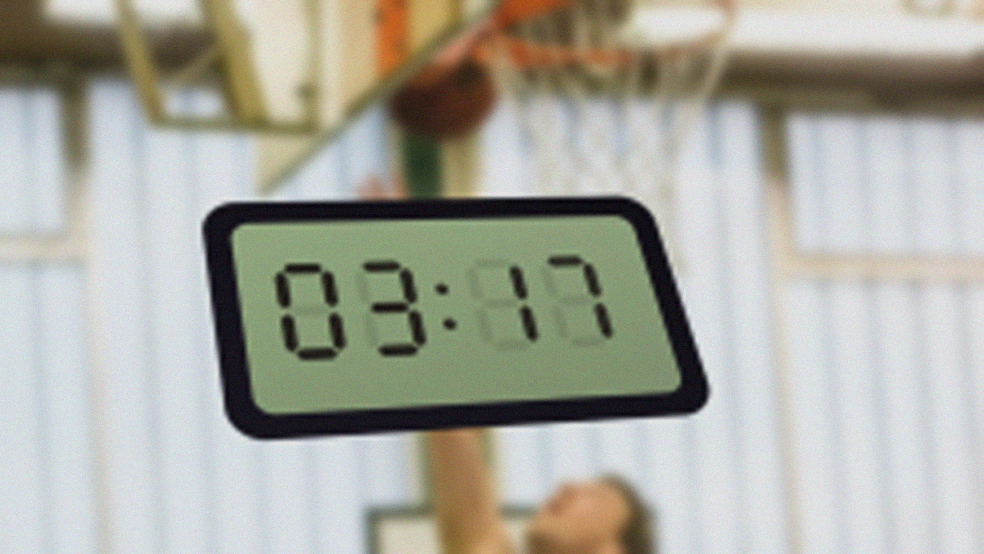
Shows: 3:17
